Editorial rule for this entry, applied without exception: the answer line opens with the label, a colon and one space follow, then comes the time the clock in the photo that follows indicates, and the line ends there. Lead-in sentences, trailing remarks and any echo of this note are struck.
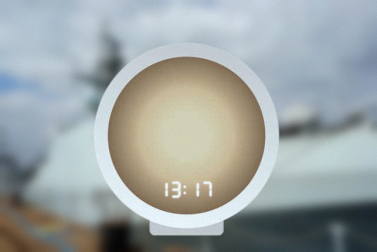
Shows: 13:17
